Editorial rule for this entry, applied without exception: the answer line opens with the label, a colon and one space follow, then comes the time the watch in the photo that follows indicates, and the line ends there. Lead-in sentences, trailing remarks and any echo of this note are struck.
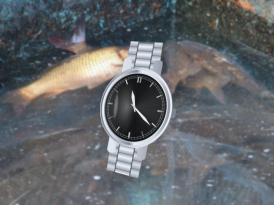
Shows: 11:21
